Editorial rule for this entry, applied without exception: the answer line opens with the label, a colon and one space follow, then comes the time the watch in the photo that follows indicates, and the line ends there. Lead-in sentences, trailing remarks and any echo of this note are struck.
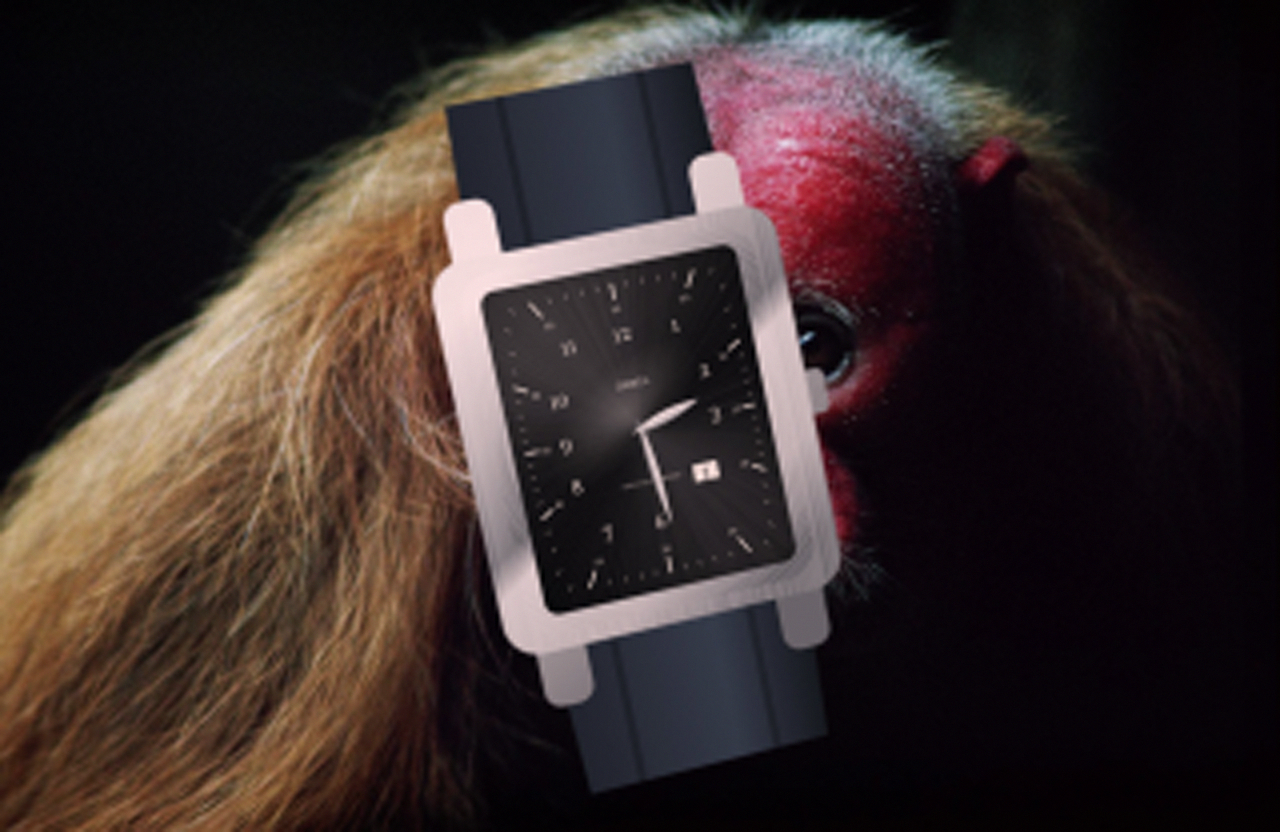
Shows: 2:29
